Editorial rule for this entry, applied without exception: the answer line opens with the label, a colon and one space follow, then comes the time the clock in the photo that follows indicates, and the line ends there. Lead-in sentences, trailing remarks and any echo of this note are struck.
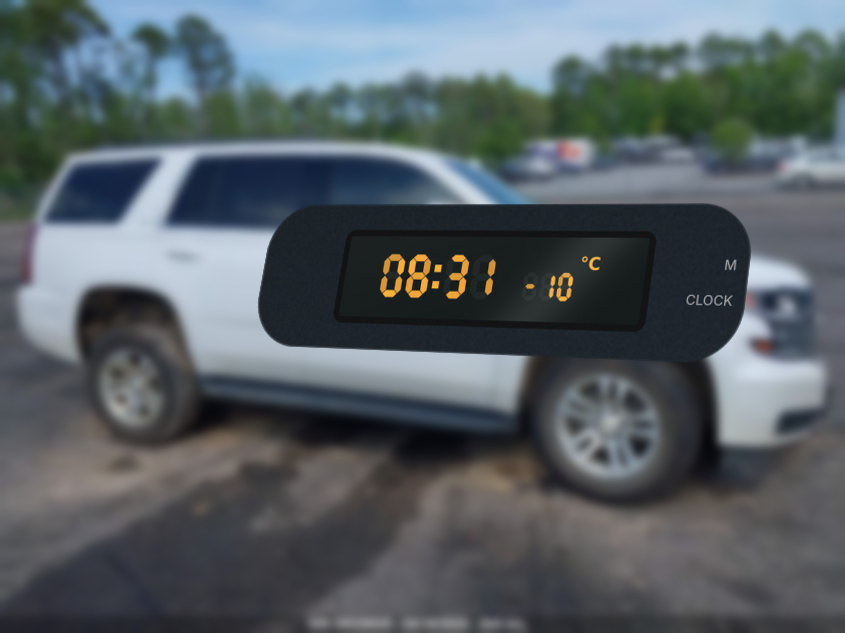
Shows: 8:31
